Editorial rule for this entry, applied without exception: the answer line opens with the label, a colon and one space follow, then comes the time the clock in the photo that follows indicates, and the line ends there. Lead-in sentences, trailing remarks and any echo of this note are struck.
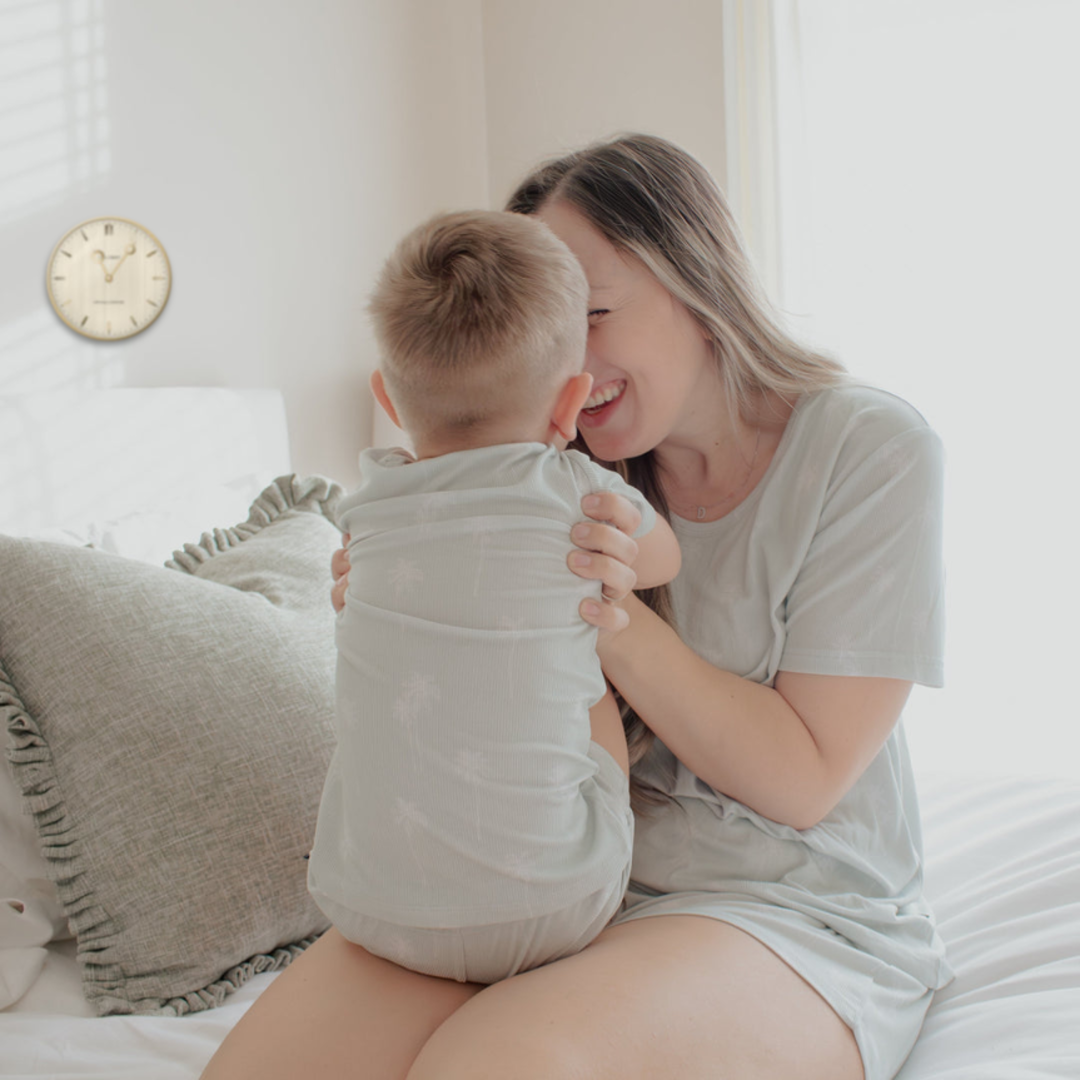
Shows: 11:06
